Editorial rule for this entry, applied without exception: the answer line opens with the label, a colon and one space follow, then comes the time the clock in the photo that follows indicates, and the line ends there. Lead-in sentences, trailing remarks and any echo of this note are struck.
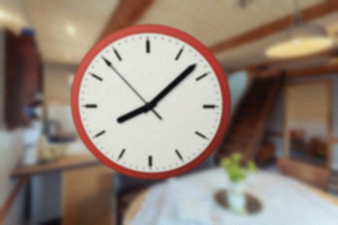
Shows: 8:07:53
